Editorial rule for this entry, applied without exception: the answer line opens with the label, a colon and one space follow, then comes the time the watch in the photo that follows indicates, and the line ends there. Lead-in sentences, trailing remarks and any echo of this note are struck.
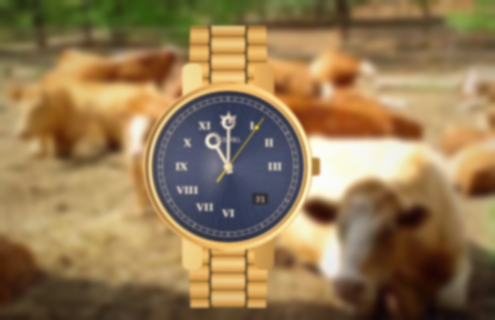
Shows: 11:00:06
